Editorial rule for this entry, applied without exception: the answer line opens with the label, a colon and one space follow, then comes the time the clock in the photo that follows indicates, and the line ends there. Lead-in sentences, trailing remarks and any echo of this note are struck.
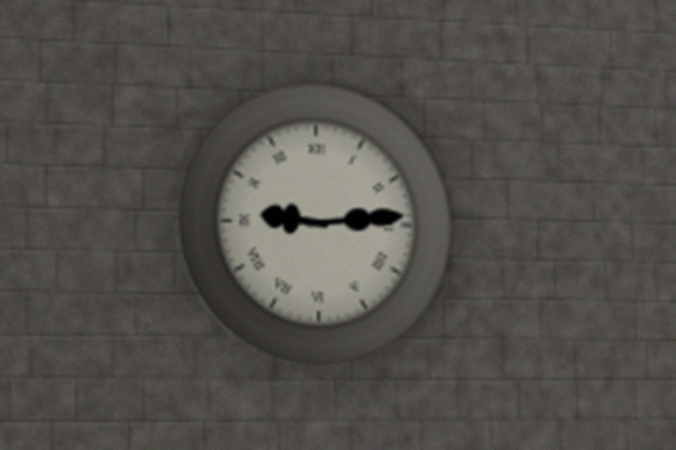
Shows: 9:14
